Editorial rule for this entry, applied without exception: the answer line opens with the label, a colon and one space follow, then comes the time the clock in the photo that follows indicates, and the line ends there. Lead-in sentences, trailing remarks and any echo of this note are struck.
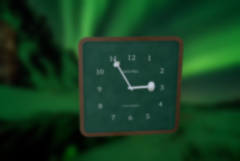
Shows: 2:55
